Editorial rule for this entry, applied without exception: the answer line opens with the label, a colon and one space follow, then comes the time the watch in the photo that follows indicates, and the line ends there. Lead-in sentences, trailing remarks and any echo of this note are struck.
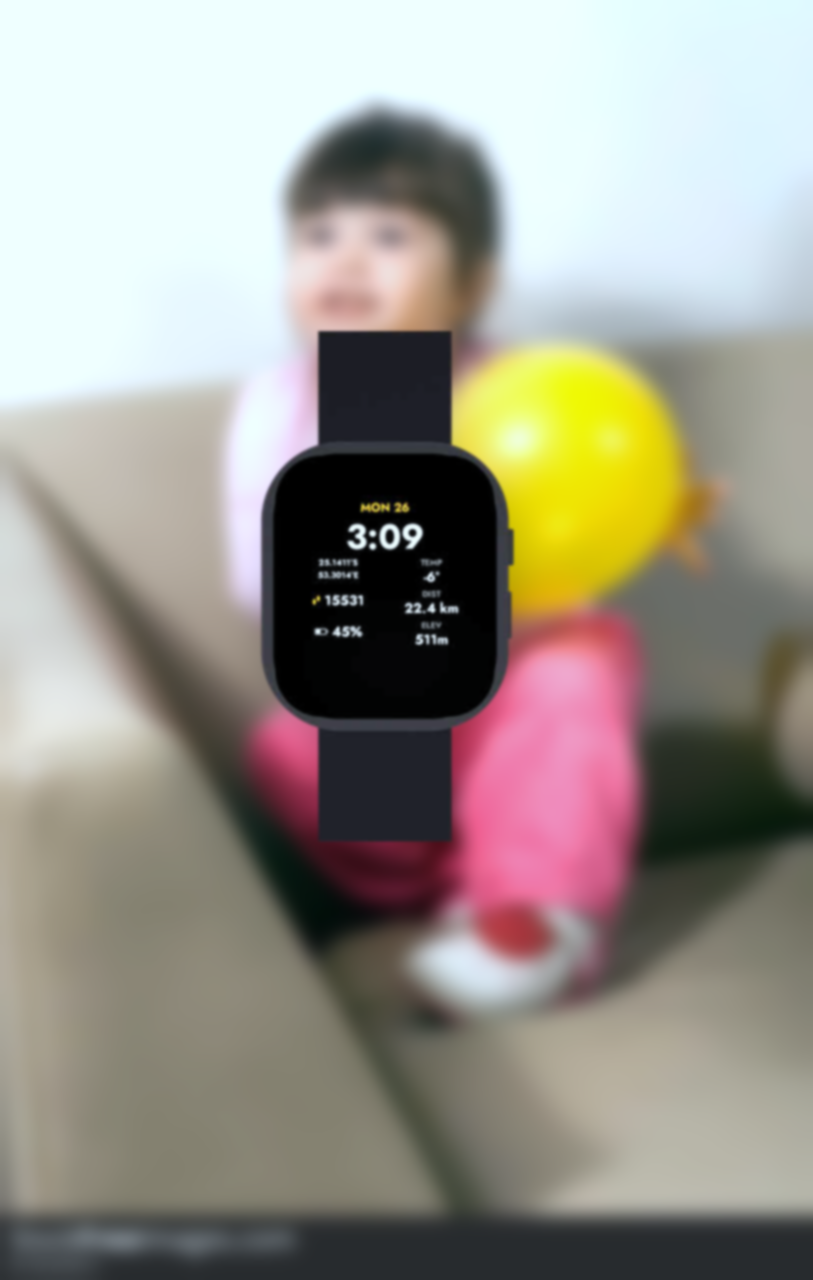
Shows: 3:09
